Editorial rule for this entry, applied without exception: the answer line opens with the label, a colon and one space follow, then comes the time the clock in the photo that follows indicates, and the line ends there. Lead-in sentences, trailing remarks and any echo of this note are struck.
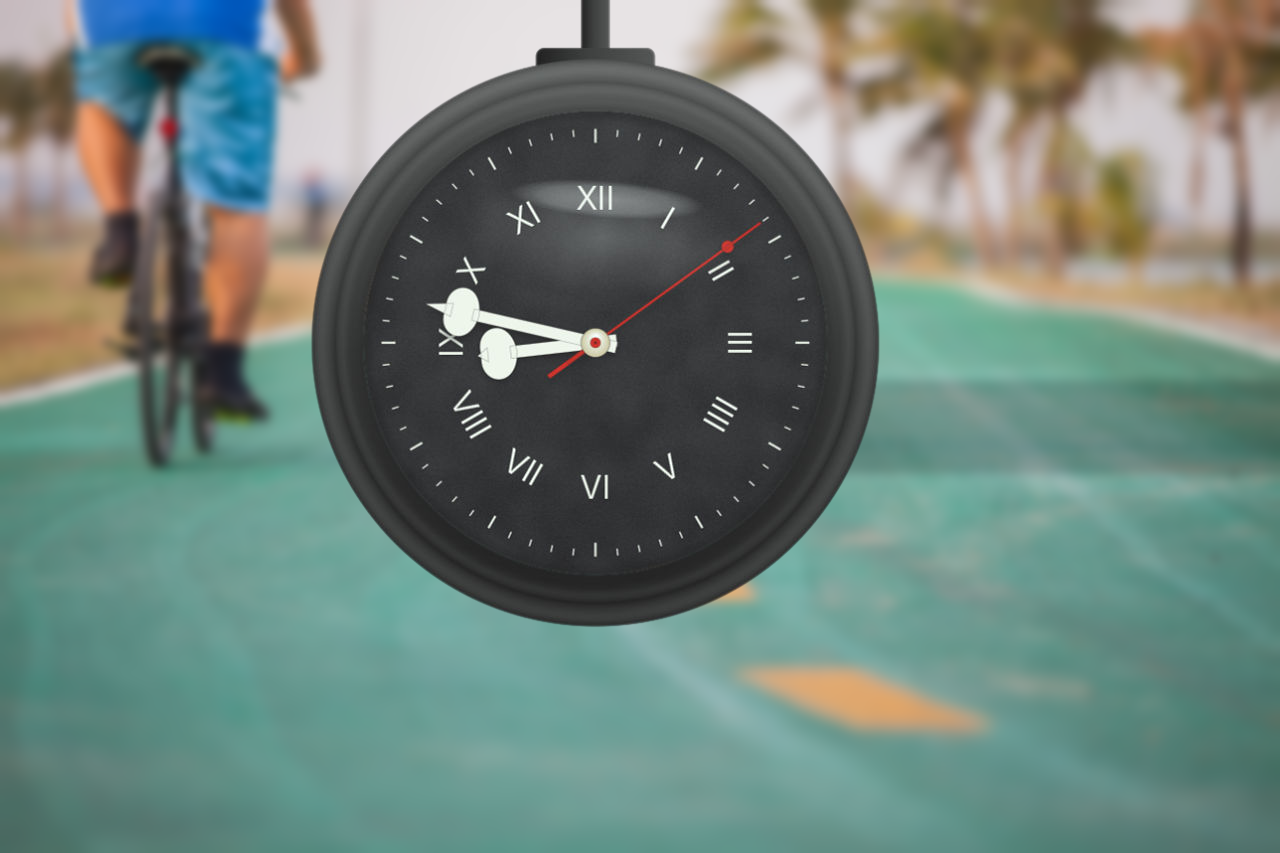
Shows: 8:47:09
